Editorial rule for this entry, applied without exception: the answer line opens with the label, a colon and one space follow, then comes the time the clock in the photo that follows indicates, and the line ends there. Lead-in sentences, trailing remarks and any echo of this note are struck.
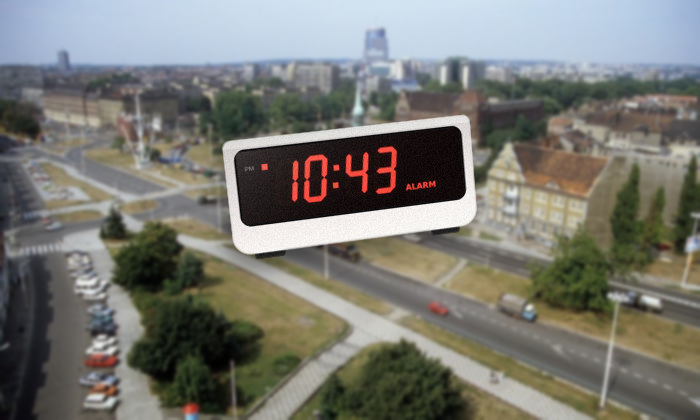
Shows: 10:43
